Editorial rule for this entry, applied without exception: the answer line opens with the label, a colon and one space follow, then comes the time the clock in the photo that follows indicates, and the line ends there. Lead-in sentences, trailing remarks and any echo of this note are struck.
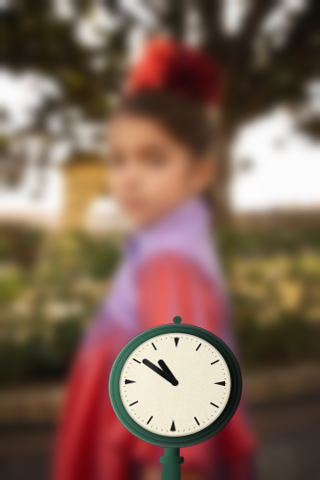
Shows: 10:51
